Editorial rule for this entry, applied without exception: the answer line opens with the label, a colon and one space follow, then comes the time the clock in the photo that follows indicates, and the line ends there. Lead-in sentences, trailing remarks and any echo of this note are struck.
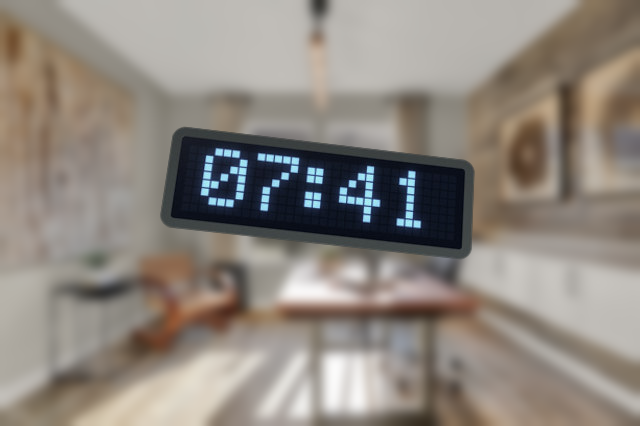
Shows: 7:41
